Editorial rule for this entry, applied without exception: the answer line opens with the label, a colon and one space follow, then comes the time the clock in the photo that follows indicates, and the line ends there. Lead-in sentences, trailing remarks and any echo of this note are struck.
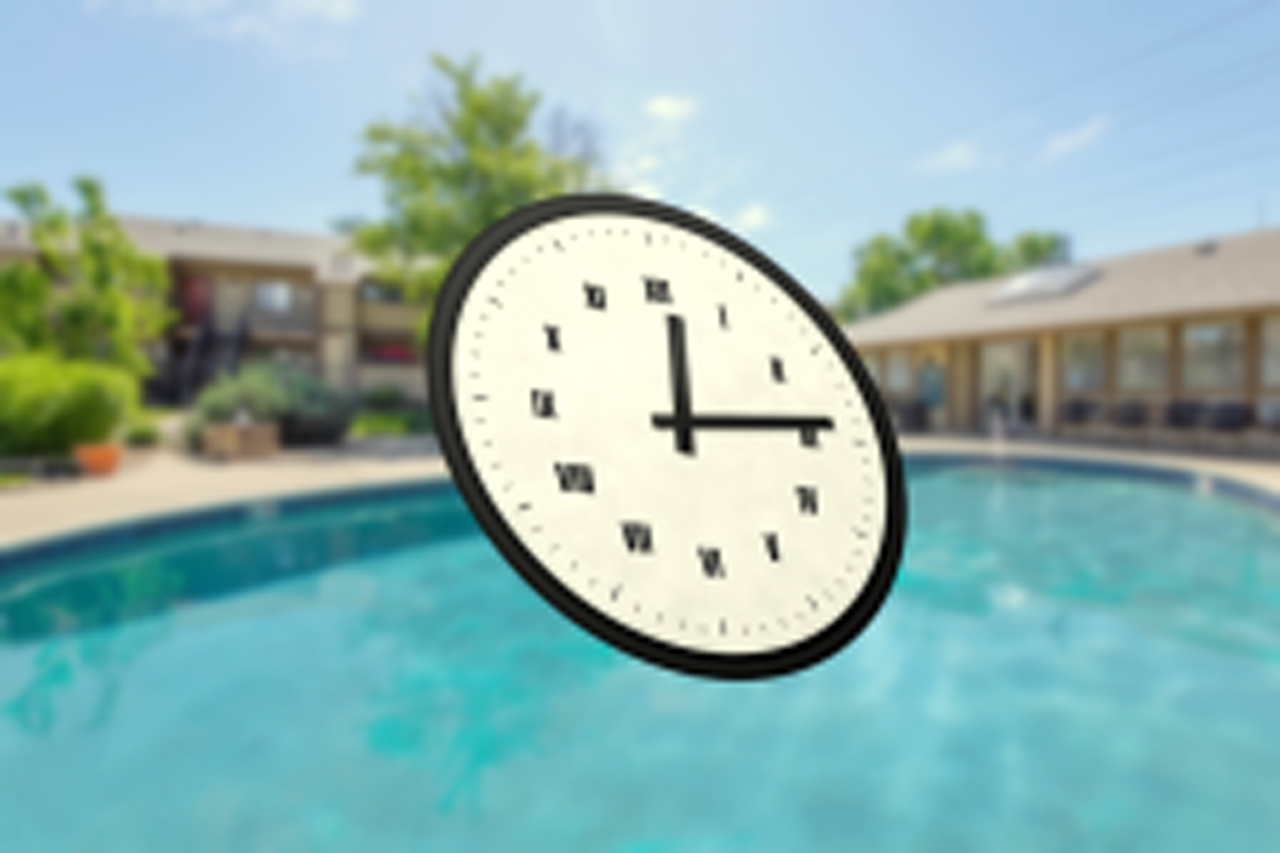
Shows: 12:14
